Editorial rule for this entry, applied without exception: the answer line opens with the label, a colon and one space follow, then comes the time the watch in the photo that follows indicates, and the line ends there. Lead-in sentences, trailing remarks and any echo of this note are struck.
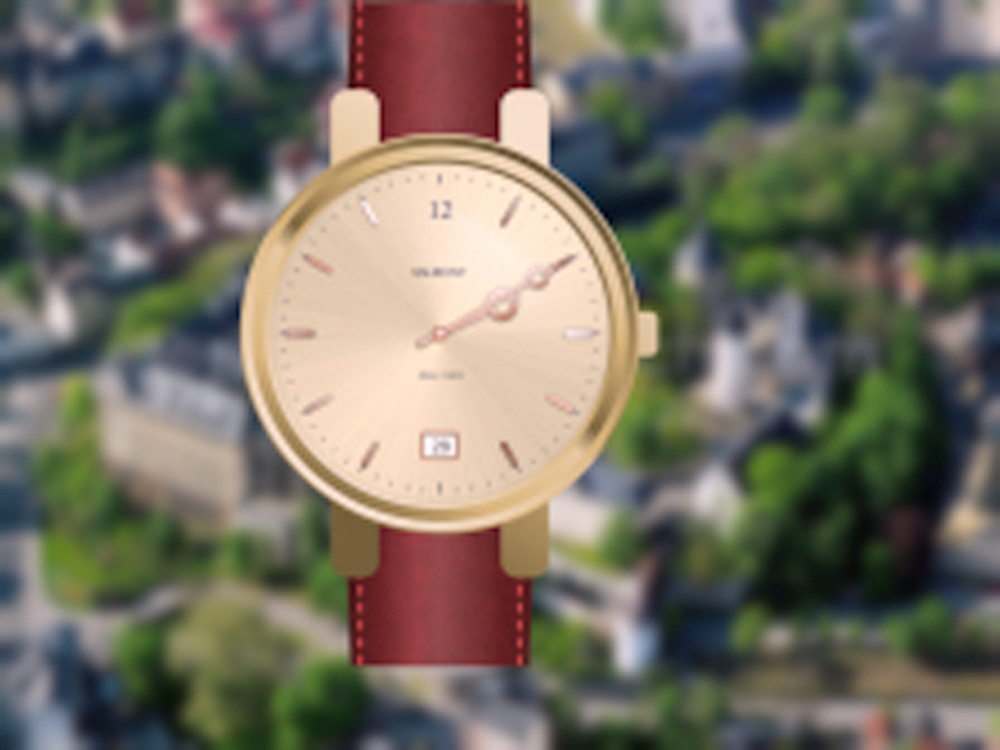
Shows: 2:10
